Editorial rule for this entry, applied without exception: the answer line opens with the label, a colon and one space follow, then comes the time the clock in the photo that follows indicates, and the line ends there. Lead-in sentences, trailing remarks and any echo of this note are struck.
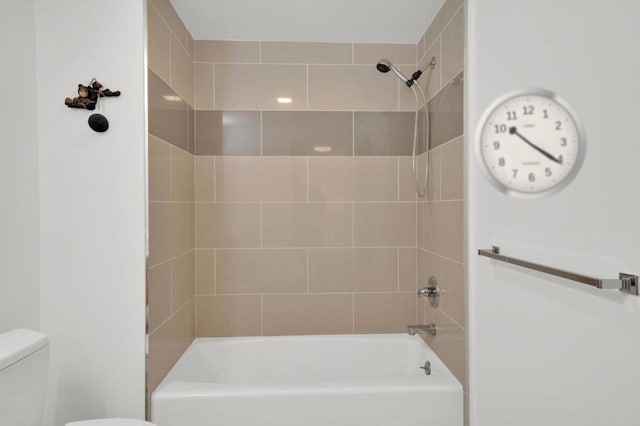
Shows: 10:21
